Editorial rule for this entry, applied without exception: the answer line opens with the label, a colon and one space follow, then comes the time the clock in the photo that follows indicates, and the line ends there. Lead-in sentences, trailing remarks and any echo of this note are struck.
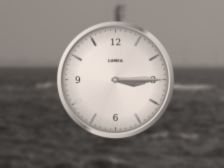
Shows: 3:15
